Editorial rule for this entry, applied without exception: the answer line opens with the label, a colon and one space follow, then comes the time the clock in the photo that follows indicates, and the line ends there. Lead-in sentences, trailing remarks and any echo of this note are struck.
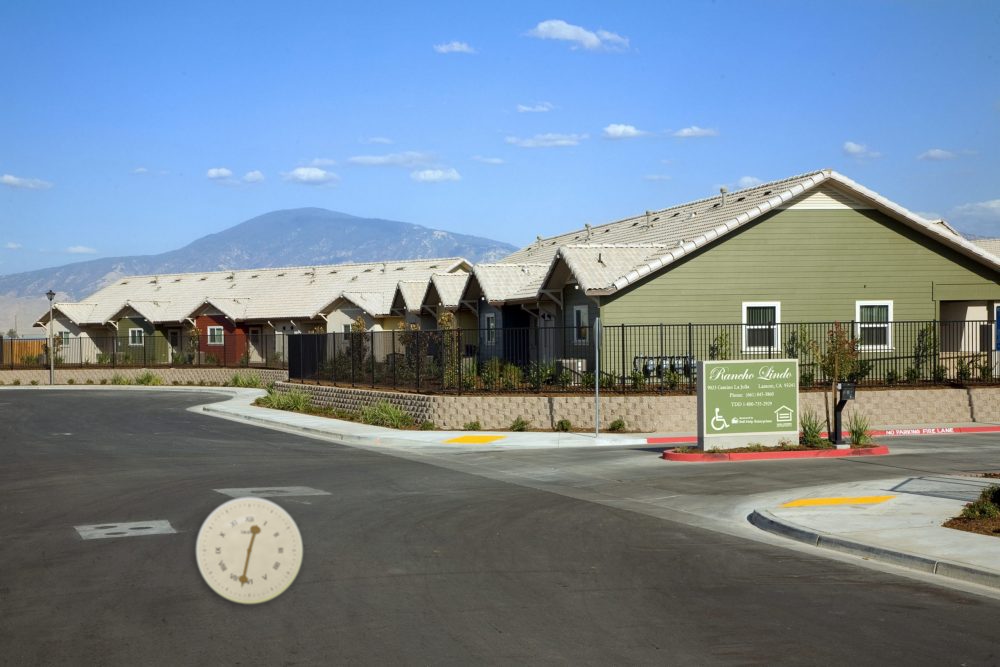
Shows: 12:32
